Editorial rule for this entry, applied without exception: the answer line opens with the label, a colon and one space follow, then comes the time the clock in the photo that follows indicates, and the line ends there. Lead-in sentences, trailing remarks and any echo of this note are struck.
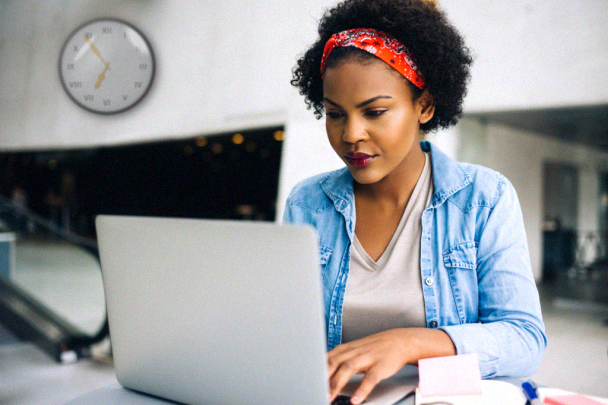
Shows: 6:54
